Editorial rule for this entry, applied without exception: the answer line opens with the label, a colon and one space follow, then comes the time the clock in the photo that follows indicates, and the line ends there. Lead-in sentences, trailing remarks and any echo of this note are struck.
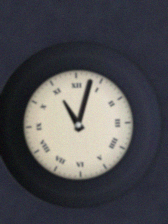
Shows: 11:03
